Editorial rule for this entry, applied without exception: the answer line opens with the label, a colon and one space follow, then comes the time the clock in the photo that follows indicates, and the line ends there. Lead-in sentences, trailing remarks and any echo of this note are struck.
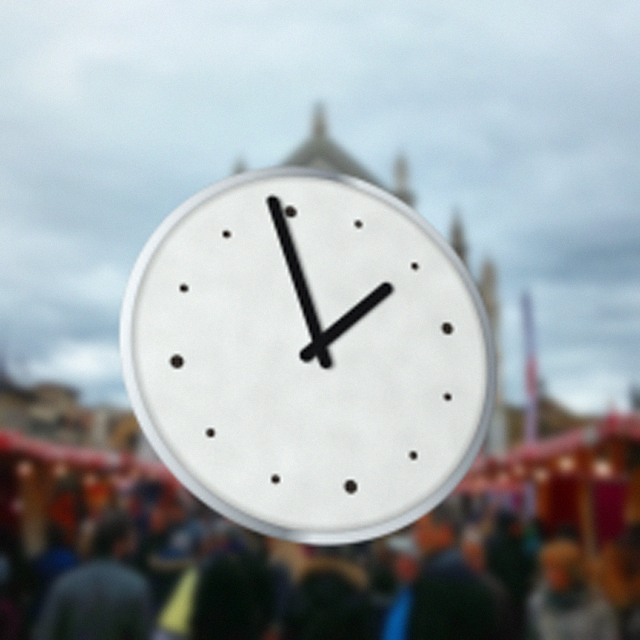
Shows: 1:59
